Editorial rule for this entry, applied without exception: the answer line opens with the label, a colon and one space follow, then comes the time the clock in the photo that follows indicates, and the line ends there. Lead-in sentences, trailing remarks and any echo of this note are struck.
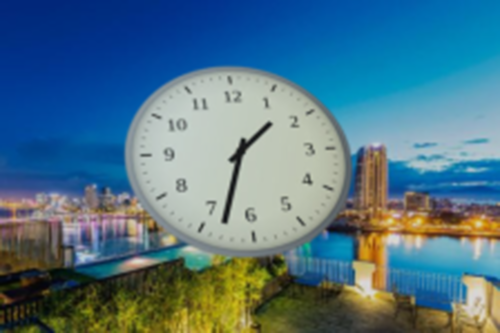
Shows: 1:33
